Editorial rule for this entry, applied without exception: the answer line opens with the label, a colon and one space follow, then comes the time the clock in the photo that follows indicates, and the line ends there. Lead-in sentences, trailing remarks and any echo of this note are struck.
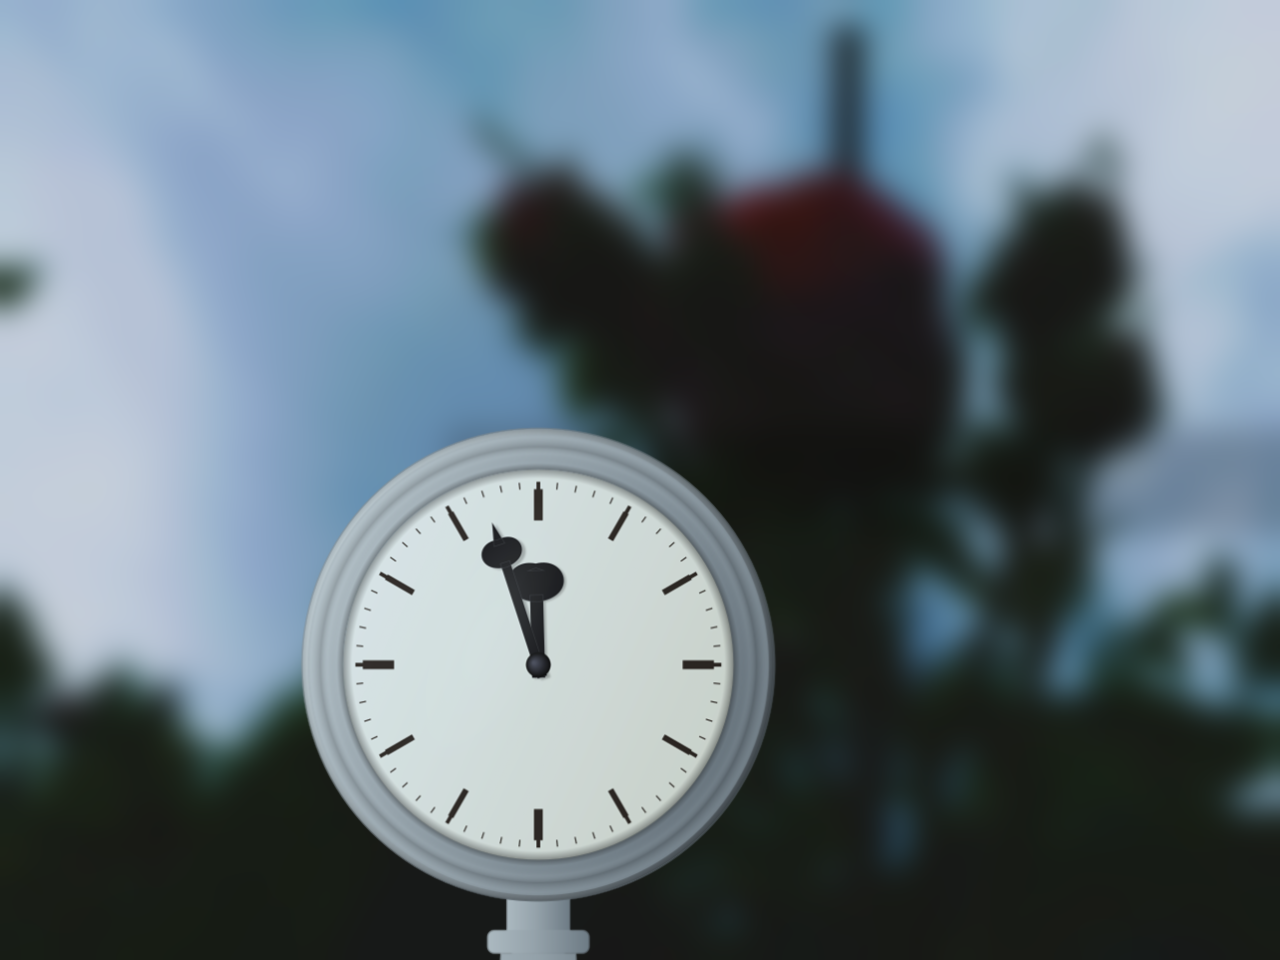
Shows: 11:57
